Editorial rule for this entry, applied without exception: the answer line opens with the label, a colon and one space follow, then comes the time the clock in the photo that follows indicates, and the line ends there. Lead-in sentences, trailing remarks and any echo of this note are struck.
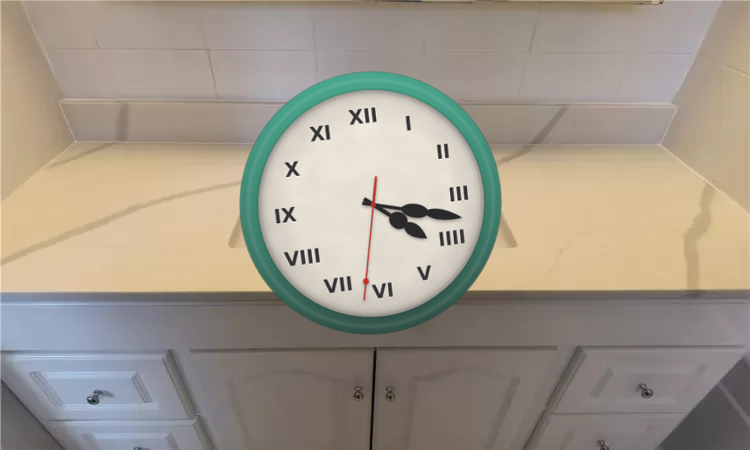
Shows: 4:17:32
